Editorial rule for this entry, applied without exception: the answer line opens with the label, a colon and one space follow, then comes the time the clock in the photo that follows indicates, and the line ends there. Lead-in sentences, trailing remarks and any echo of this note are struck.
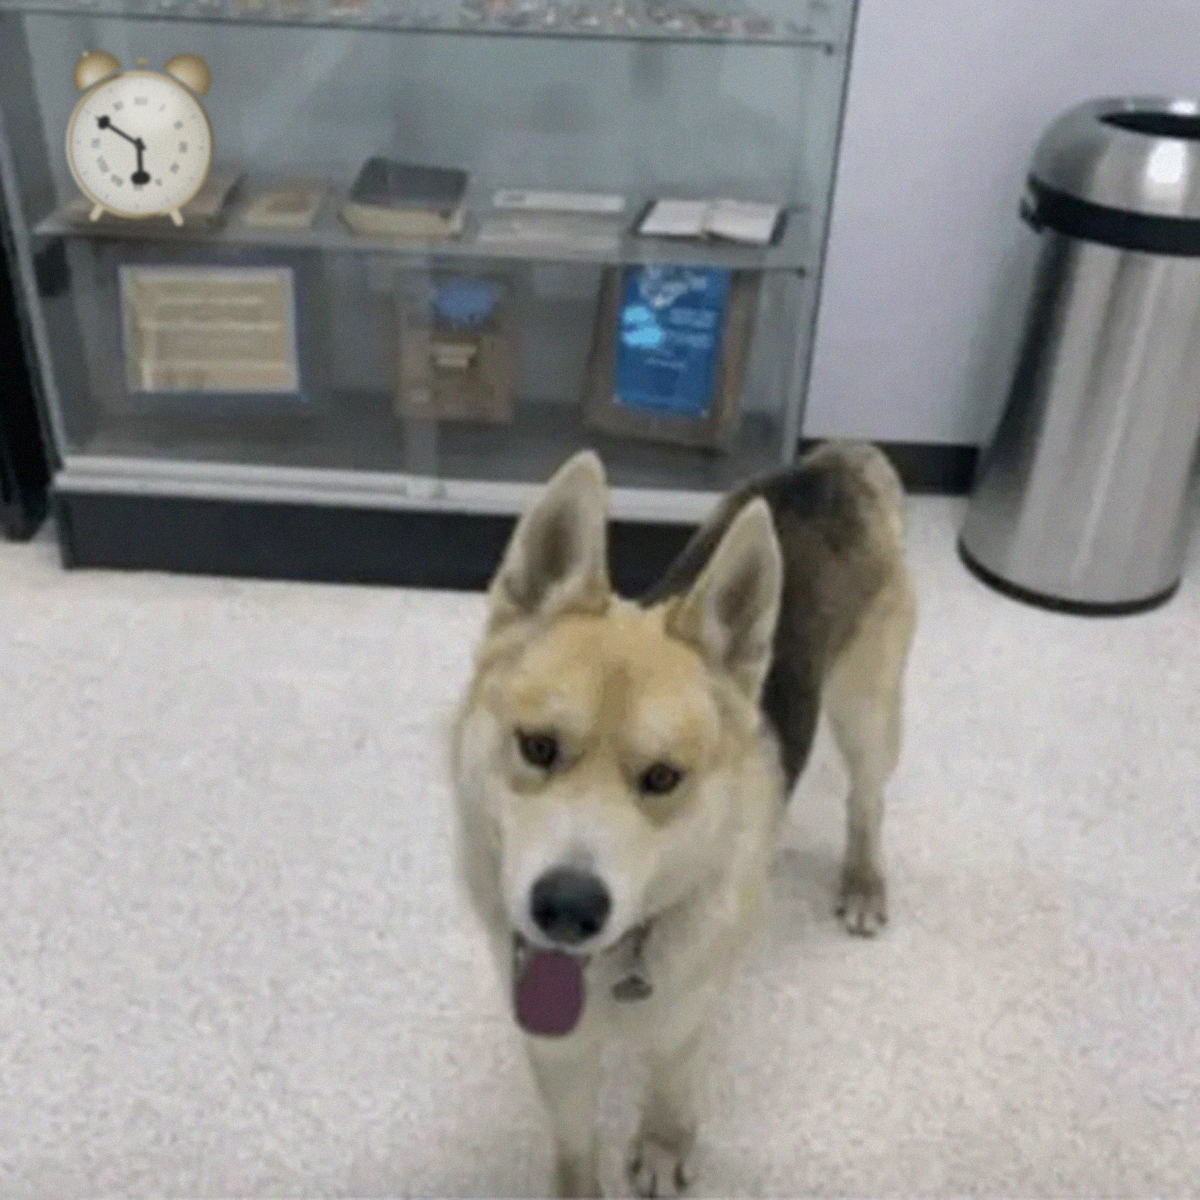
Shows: 5:50
